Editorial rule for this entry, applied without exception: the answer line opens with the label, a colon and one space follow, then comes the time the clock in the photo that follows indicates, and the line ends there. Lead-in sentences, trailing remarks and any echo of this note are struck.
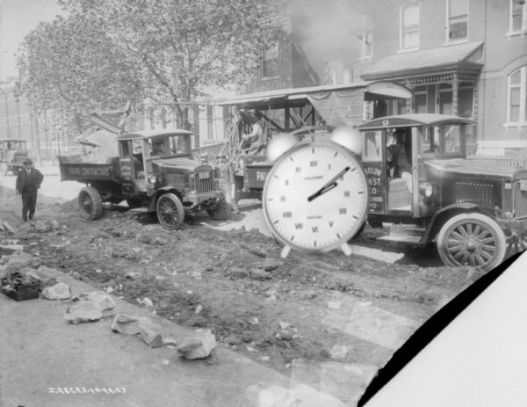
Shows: 2:09
